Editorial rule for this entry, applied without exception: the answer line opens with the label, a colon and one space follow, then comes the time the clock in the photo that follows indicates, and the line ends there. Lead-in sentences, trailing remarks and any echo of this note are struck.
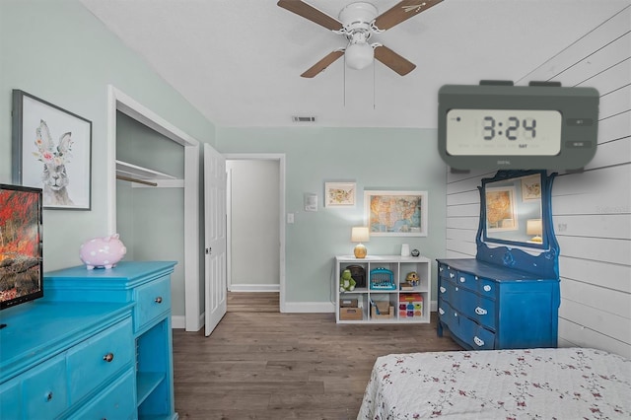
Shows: 3:24
